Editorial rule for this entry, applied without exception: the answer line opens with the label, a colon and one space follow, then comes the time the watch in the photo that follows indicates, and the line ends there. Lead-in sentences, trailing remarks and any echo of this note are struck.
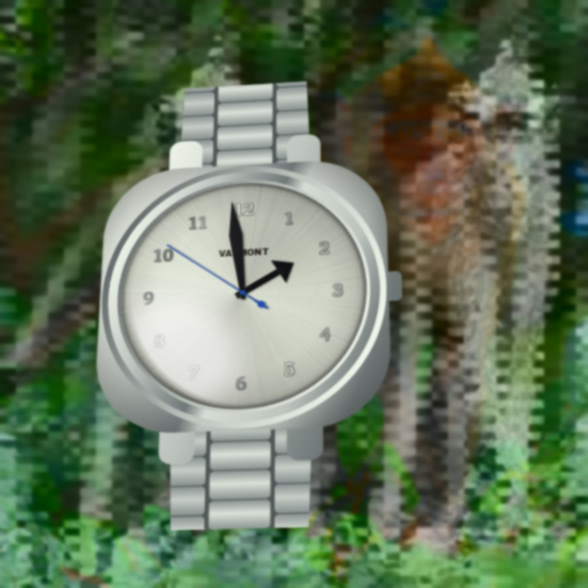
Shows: 1:58:51
